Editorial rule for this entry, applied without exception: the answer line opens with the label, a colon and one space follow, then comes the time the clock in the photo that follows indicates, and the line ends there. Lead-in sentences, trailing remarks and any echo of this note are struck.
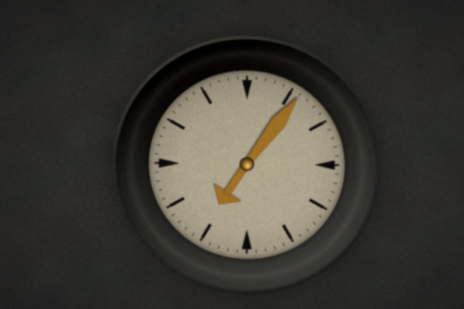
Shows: 7:06
